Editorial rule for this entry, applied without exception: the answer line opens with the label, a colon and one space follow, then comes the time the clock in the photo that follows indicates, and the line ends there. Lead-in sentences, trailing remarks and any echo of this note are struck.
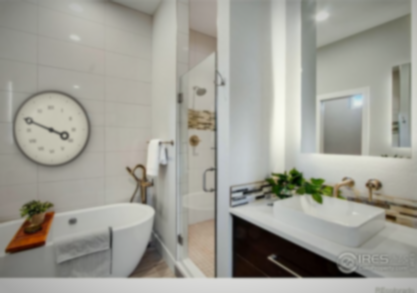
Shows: 3:49
